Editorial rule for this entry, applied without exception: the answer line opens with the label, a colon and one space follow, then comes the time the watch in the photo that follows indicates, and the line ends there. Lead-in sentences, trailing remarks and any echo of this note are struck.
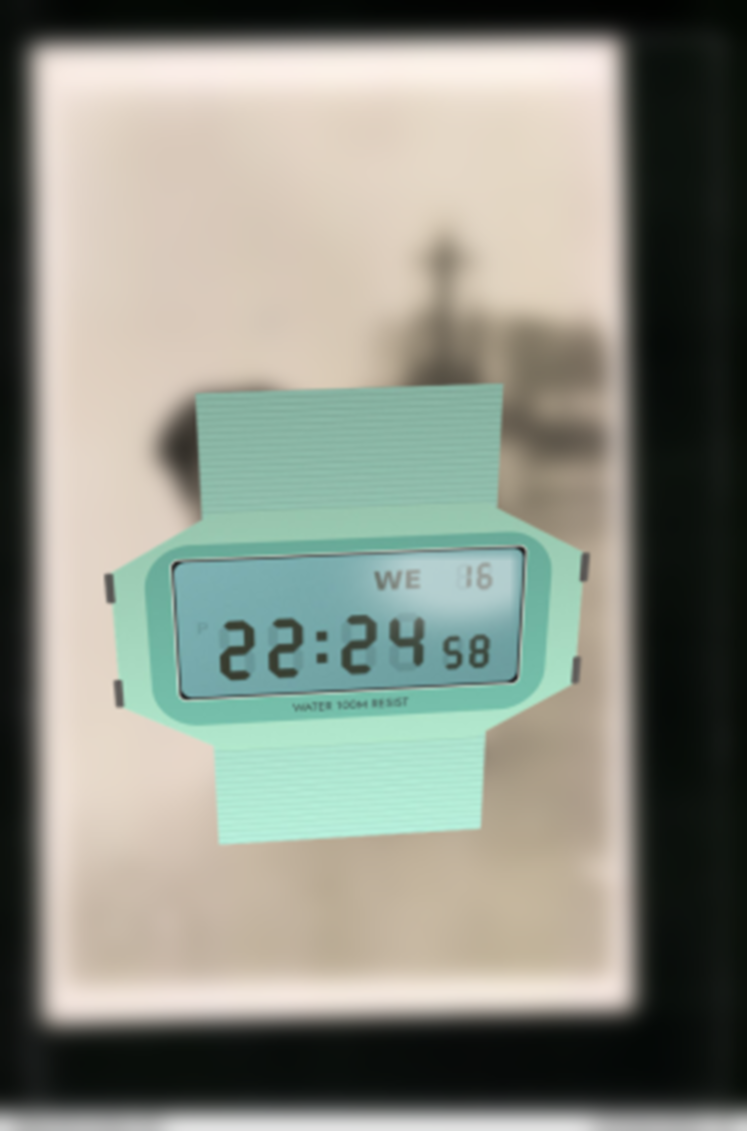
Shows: 22:24:58
